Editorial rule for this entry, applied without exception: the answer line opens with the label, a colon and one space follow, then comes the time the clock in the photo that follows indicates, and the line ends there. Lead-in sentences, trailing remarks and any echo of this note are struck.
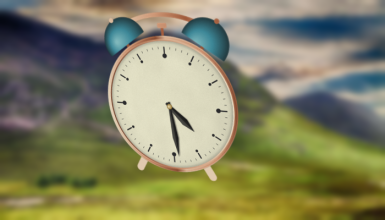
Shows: 4:29
